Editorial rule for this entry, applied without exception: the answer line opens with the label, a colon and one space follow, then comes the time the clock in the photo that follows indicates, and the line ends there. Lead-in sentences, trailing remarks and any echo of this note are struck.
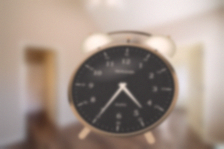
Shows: 4:35
